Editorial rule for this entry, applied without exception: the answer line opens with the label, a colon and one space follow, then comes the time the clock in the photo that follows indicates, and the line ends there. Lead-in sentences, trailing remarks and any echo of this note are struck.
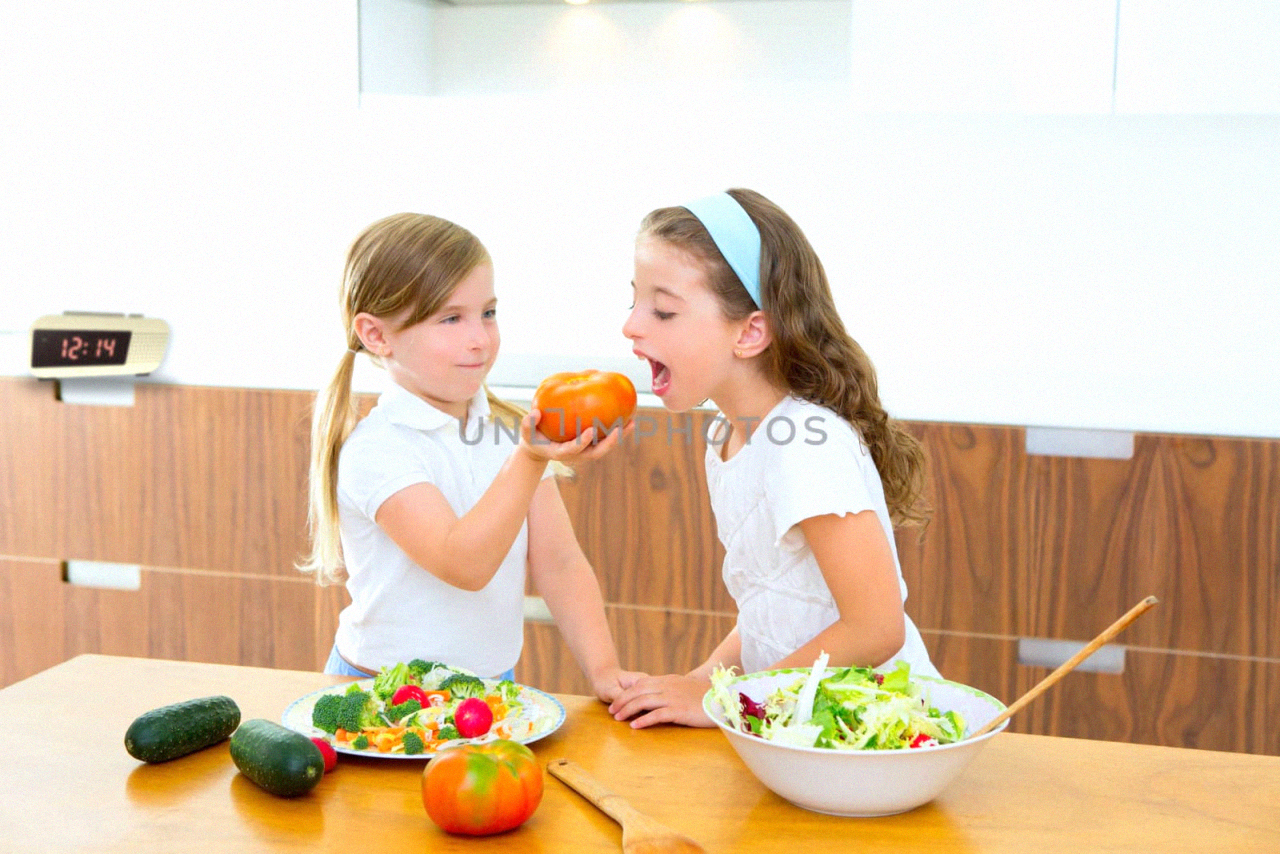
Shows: 12:14
